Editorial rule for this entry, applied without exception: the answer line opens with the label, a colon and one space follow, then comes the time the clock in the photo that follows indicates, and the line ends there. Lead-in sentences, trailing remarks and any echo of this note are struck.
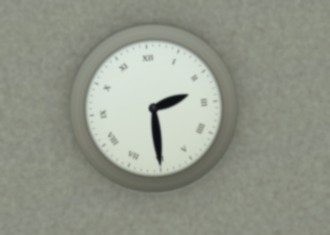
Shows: 2:30
